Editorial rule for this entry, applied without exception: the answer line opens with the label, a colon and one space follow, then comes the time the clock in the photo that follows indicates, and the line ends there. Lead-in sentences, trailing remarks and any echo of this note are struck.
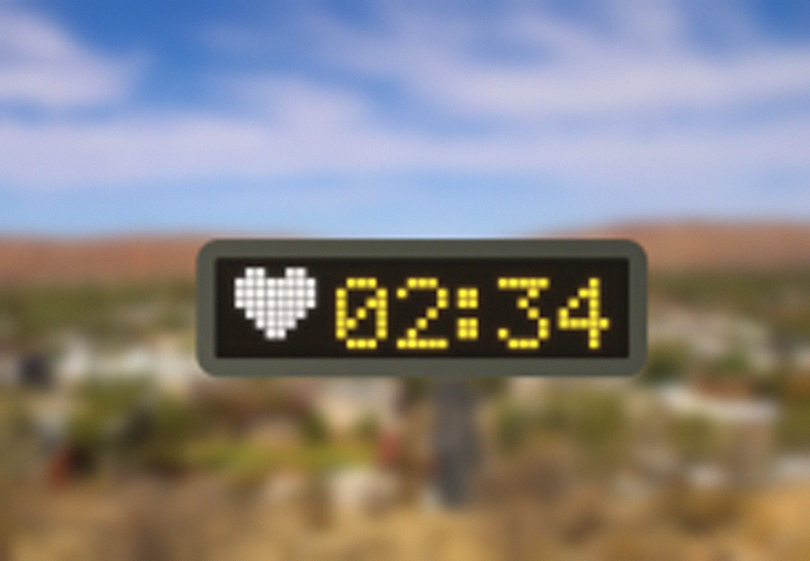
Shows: 2:34
